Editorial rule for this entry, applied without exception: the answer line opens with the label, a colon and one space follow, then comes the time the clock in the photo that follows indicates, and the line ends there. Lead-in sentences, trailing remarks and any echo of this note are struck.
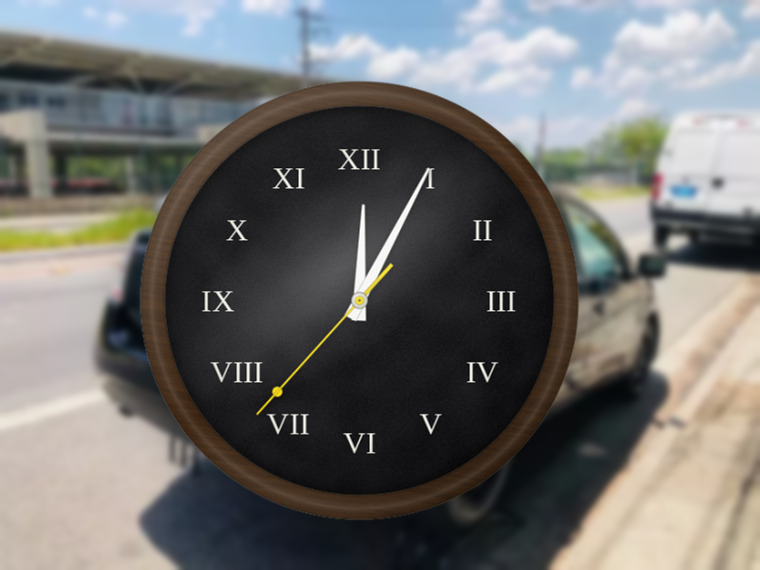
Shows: 12:04:37
